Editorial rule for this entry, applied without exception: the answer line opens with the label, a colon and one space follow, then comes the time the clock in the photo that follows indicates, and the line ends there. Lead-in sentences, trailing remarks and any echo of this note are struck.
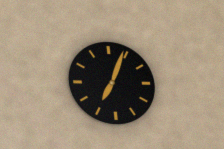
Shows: 7:04
